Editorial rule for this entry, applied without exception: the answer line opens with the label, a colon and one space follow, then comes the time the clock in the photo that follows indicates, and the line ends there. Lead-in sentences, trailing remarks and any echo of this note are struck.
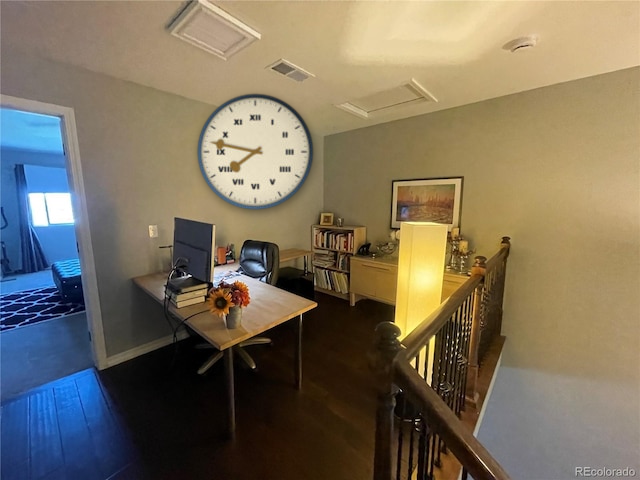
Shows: 7:47
